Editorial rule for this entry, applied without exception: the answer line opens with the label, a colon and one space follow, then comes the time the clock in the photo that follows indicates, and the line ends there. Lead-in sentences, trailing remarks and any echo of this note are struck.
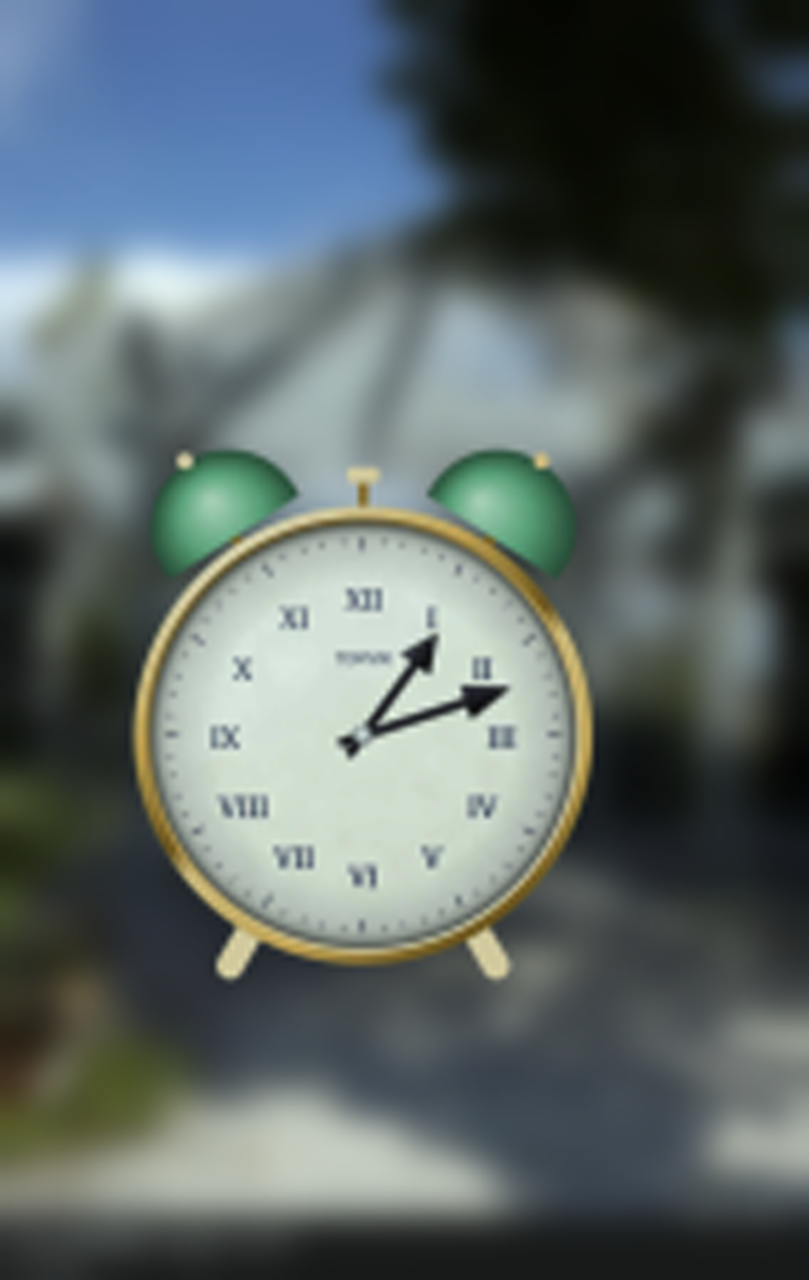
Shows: 1:12
